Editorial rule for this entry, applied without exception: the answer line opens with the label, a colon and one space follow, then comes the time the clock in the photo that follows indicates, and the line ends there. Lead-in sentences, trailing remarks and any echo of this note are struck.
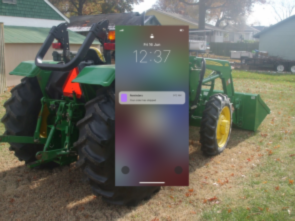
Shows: 12:37
